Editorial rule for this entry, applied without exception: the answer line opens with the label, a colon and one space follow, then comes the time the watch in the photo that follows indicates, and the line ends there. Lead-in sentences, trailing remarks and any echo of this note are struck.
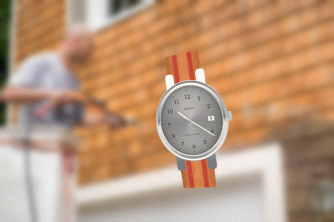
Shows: 10:21
